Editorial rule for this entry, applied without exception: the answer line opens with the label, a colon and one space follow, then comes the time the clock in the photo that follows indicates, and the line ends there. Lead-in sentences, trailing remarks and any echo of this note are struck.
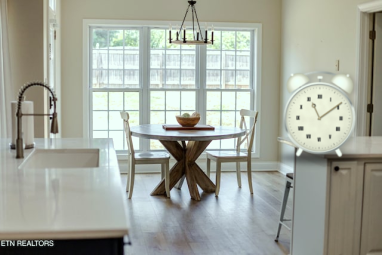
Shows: 11:09
